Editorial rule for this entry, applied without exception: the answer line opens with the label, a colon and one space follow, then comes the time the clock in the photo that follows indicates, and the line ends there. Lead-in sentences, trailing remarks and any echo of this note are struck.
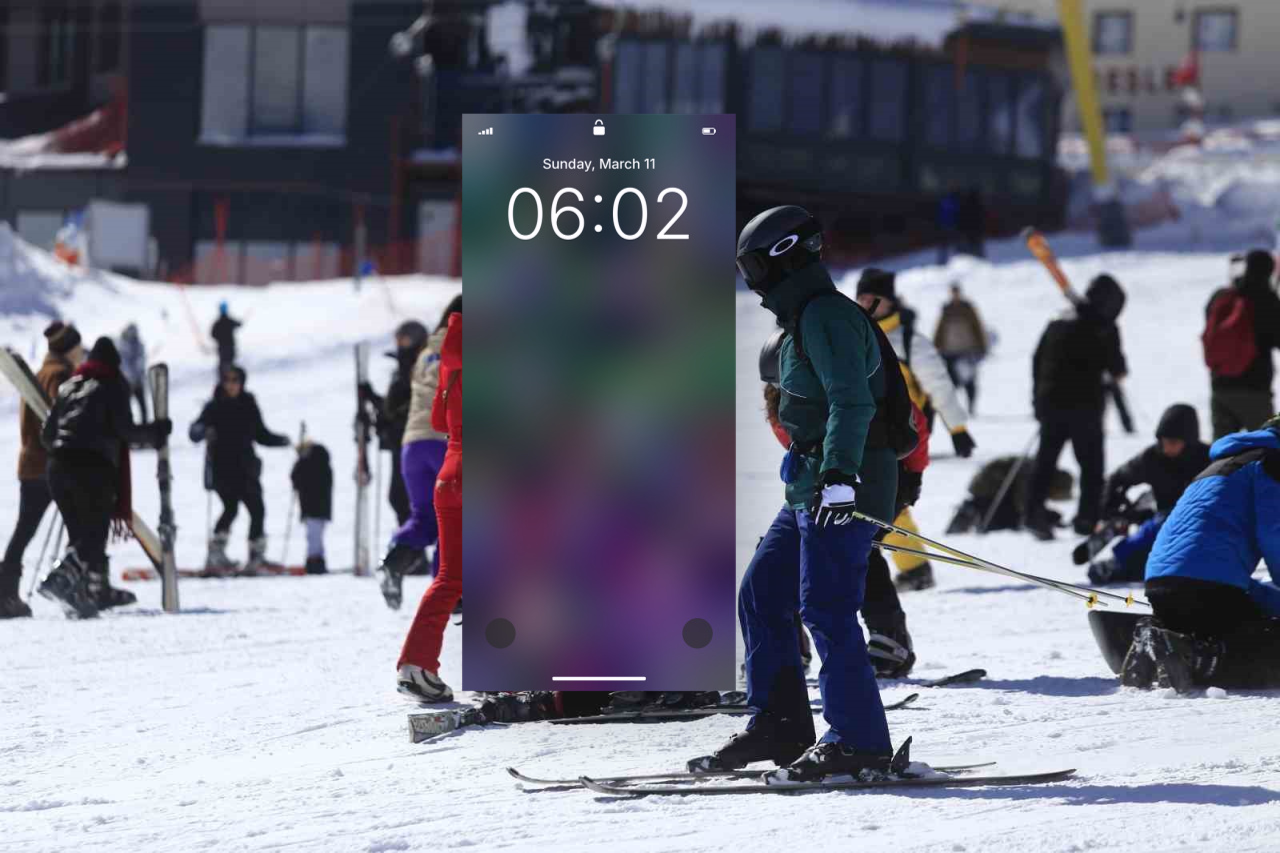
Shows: 6:02
